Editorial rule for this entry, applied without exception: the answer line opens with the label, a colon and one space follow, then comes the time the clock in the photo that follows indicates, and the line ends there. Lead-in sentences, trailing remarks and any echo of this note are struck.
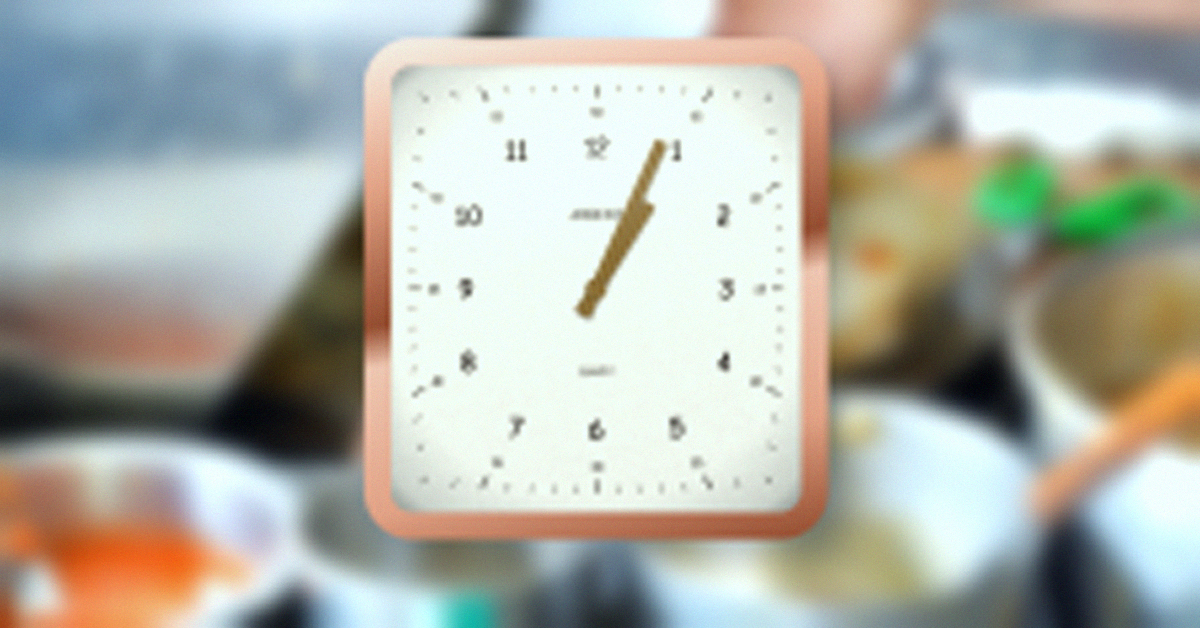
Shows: 1:04
